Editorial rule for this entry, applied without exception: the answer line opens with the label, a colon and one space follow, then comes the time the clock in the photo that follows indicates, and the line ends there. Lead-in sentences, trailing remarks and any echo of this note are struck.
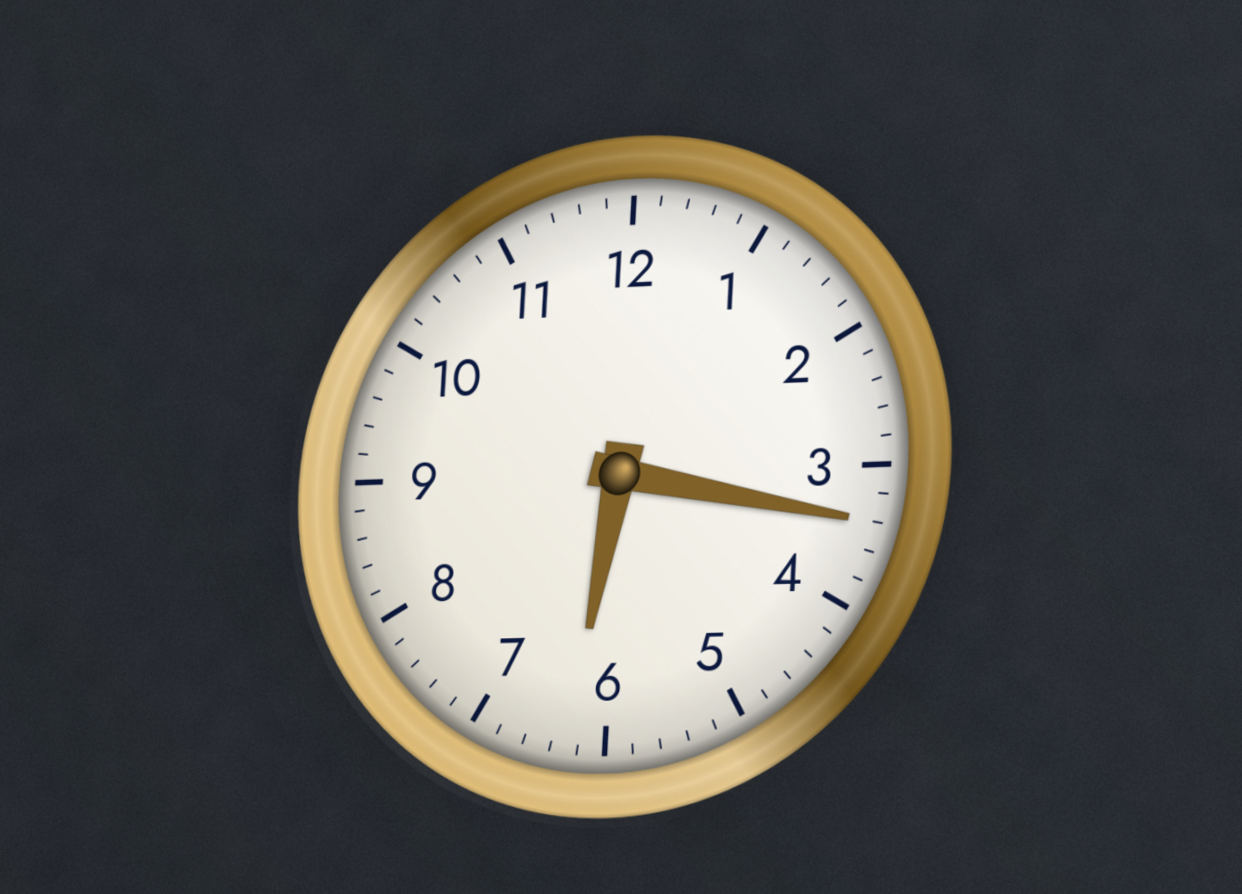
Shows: 6:17
